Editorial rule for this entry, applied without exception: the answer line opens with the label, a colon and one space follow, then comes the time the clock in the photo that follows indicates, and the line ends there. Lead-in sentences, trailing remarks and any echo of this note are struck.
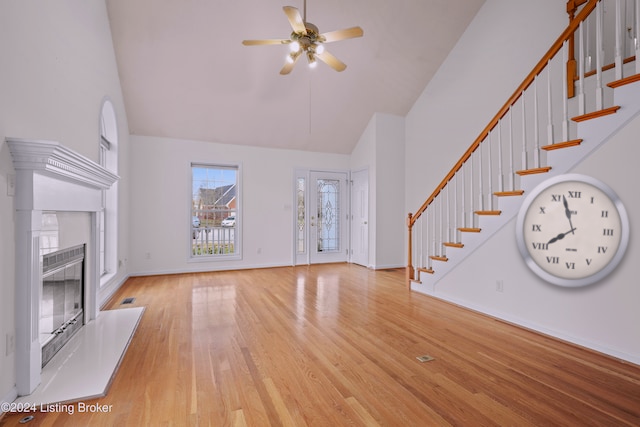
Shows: 7:57
